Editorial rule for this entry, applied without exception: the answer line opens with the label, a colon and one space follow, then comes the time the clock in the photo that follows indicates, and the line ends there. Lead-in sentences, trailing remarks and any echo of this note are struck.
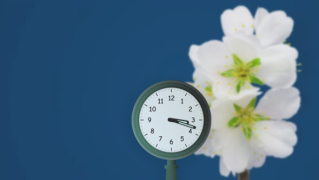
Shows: 3:18
